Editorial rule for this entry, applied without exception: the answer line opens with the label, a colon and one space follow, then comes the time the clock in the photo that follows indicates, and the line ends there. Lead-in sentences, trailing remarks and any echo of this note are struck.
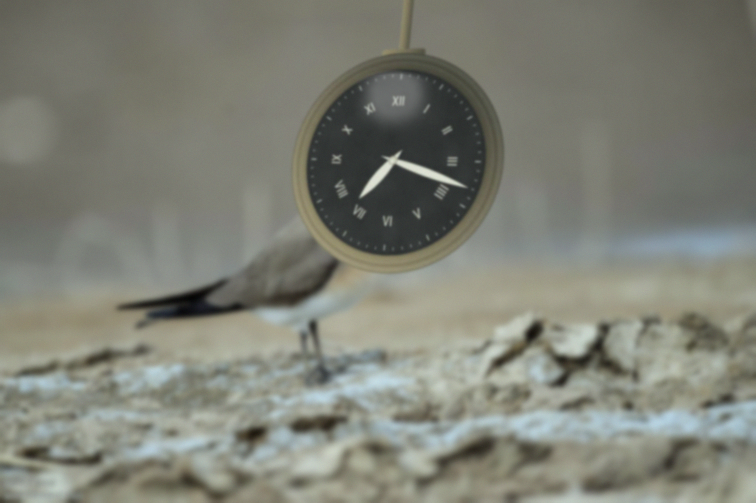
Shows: 7:18
